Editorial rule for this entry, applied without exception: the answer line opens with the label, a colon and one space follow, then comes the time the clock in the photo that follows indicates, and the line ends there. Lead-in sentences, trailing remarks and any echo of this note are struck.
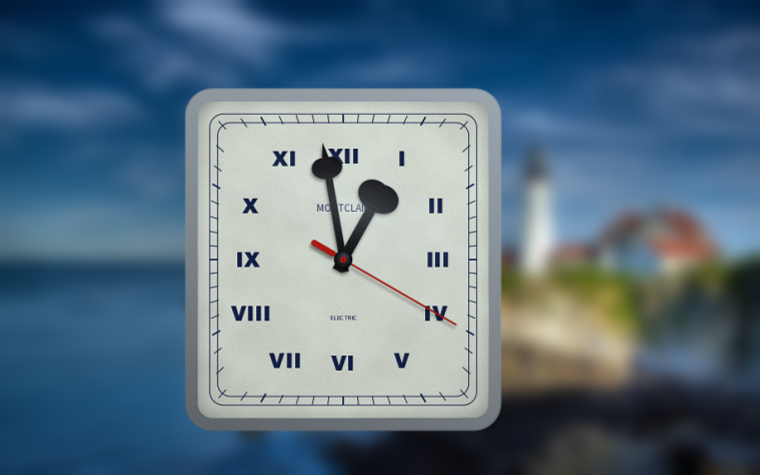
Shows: 12:58:20
